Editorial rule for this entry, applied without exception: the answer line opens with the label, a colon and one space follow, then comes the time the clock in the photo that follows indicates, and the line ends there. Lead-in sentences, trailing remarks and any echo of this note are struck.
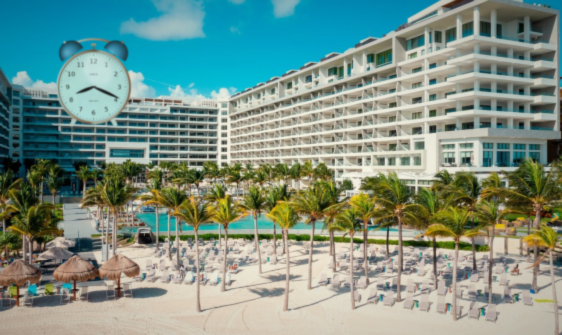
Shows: 8:19
